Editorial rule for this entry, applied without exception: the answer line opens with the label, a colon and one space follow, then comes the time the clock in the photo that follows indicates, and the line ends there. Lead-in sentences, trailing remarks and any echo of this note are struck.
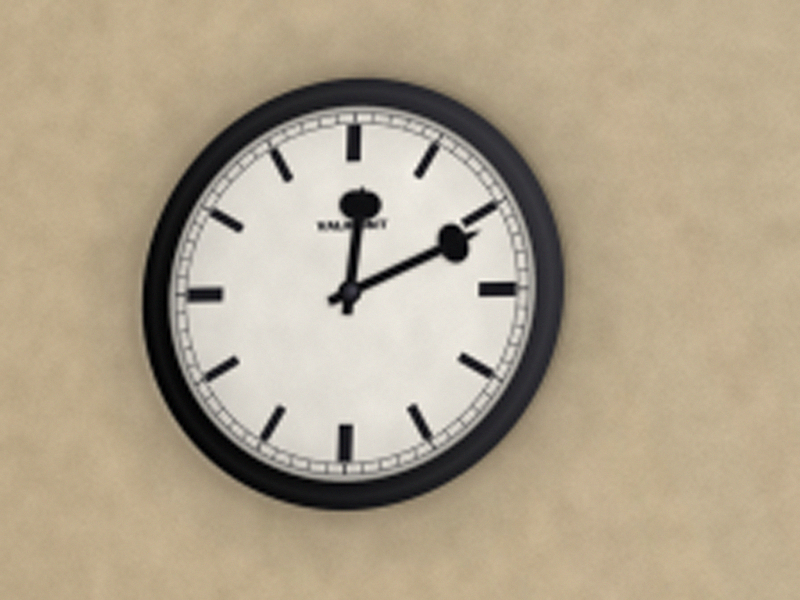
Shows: 12:11
